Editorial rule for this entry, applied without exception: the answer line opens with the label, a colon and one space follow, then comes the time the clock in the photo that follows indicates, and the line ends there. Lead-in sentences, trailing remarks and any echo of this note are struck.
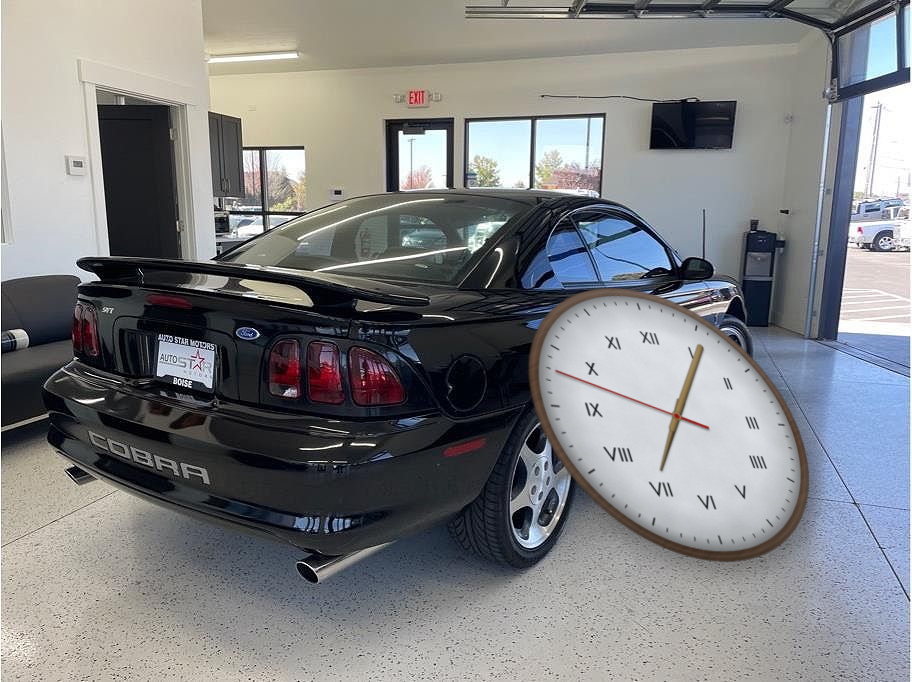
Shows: 7:05:48
